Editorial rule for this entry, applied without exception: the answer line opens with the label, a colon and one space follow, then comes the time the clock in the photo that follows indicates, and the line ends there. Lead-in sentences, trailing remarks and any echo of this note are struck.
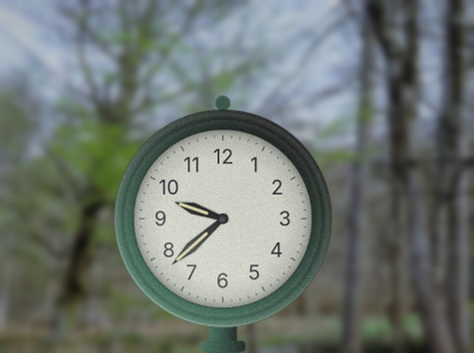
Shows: 9:38
